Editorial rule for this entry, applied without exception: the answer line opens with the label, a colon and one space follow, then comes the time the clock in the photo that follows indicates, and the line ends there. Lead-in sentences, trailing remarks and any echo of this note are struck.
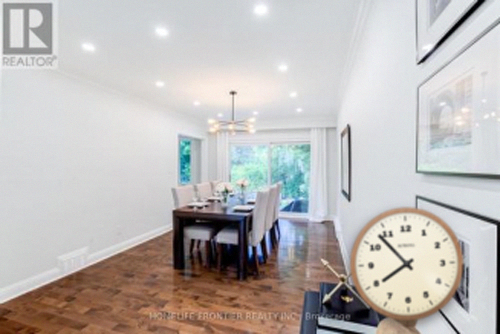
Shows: 7:53
